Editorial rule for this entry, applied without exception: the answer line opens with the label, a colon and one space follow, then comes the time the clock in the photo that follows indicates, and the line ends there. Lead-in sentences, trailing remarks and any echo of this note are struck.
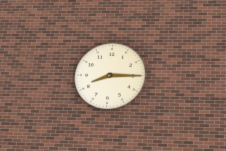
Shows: 8:15
